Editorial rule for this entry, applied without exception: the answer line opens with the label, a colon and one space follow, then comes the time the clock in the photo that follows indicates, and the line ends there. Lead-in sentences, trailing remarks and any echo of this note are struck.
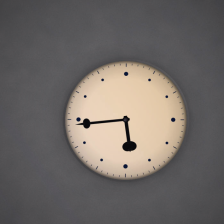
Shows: 5:44
